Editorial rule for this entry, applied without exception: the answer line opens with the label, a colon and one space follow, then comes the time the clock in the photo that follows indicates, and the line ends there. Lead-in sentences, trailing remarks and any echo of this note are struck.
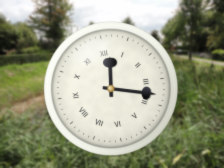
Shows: 12:18
